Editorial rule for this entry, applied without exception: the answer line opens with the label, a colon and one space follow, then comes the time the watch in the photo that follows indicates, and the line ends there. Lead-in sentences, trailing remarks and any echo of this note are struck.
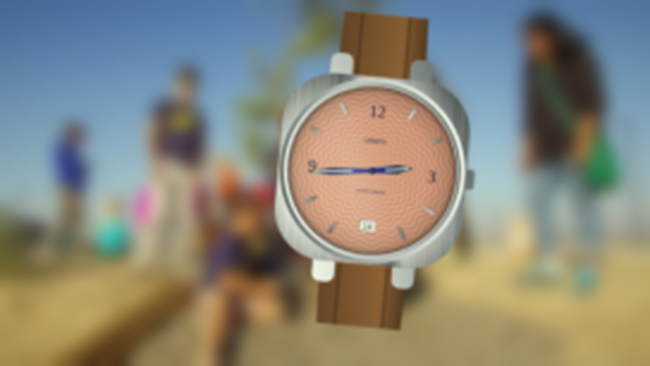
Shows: 2:44
